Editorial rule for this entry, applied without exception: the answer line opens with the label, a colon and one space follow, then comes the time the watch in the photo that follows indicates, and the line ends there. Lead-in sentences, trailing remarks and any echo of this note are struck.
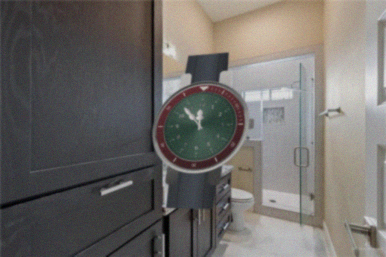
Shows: 11:53
